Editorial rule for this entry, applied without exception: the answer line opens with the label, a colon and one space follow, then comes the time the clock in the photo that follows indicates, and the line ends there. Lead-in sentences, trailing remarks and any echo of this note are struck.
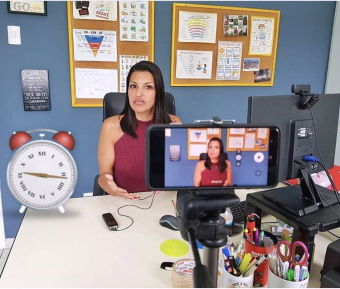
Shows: 9:16
